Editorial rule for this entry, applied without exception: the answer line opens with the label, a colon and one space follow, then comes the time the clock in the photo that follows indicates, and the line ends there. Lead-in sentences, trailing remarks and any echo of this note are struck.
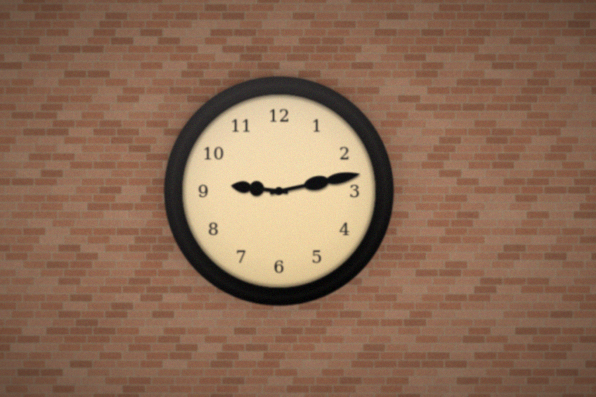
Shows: 9:13
